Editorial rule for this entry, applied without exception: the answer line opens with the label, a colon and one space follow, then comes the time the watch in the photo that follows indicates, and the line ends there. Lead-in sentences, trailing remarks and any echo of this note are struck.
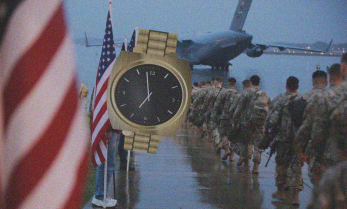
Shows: 6:58
